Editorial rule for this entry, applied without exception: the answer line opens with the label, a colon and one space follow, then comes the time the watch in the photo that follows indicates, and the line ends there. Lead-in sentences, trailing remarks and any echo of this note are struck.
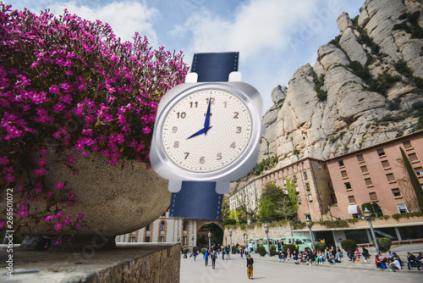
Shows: 8:00
